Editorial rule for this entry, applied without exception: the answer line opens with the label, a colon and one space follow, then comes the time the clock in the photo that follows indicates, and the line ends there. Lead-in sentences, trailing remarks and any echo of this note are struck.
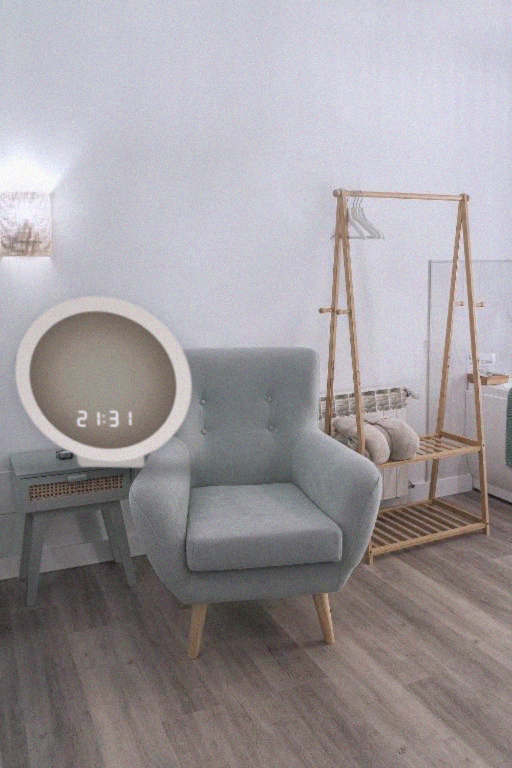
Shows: 21:31
